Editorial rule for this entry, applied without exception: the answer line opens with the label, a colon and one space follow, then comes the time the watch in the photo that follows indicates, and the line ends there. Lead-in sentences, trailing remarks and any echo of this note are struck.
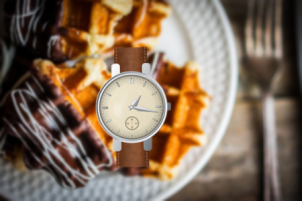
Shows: 1:17
